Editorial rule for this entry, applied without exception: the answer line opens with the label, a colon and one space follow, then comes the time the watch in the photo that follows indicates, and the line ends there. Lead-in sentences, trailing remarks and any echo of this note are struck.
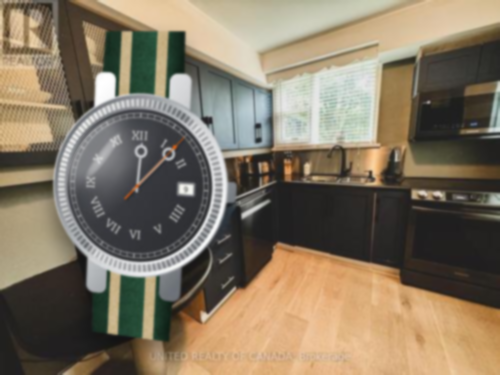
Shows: 12:07:07
